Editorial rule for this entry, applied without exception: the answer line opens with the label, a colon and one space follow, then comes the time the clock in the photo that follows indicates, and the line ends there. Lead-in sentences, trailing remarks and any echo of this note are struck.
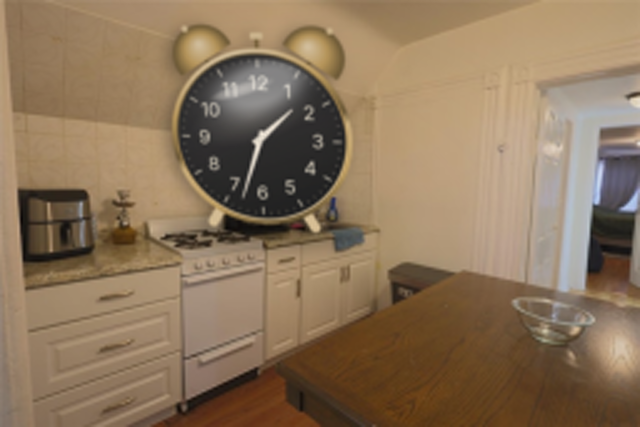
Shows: 1:33
